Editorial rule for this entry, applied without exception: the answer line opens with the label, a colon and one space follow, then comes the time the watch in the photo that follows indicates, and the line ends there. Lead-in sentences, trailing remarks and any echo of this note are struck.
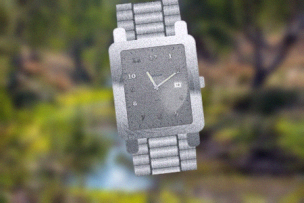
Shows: 11:10
